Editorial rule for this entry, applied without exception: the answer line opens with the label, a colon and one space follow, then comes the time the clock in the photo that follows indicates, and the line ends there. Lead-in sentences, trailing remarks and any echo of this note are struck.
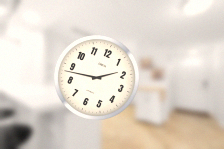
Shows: 1:43
